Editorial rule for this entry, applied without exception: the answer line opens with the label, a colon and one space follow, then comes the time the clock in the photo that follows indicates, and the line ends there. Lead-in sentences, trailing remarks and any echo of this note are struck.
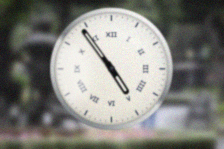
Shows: 4:54
